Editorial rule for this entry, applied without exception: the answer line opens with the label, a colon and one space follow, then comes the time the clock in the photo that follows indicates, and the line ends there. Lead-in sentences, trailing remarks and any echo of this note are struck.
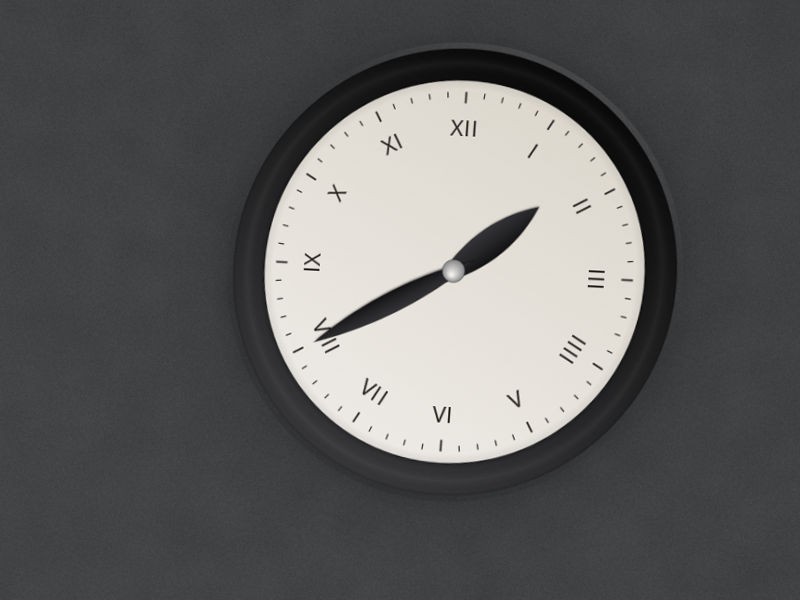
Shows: 1:40
